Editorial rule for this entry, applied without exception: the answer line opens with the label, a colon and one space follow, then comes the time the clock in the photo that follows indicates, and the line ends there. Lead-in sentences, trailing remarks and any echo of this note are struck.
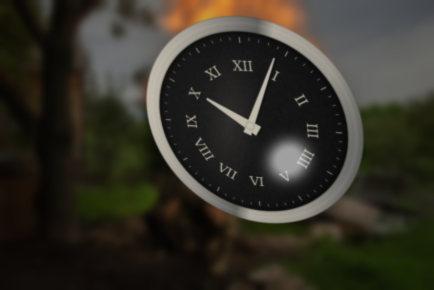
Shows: 10:04
